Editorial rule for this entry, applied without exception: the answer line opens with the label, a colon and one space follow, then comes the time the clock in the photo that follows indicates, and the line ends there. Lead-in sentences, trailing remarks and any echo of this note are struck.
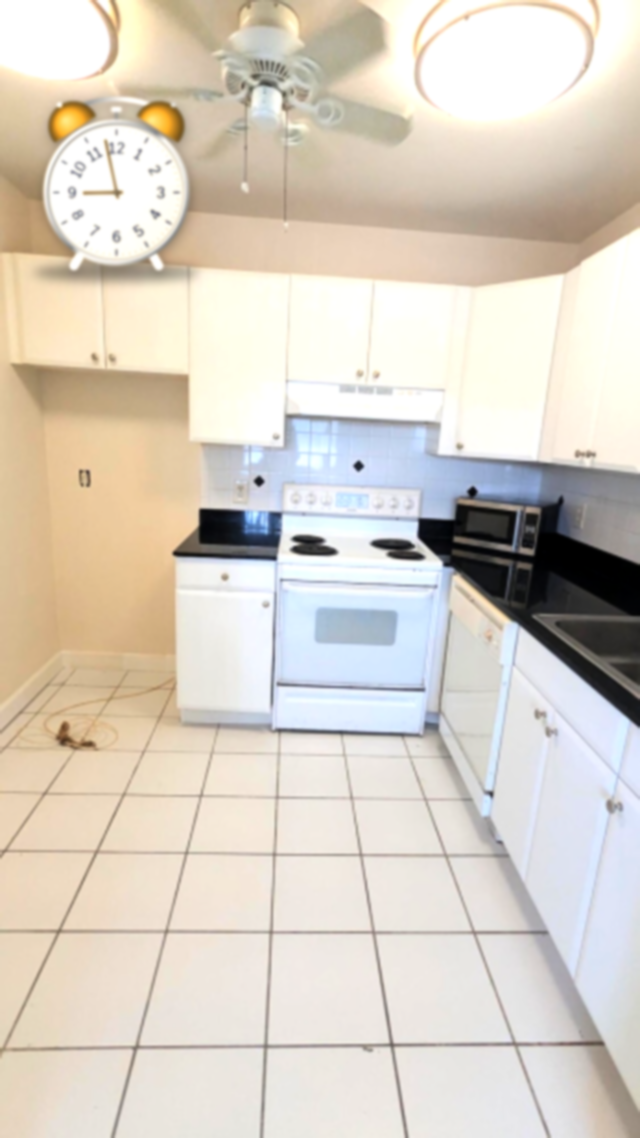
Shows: 8:58
